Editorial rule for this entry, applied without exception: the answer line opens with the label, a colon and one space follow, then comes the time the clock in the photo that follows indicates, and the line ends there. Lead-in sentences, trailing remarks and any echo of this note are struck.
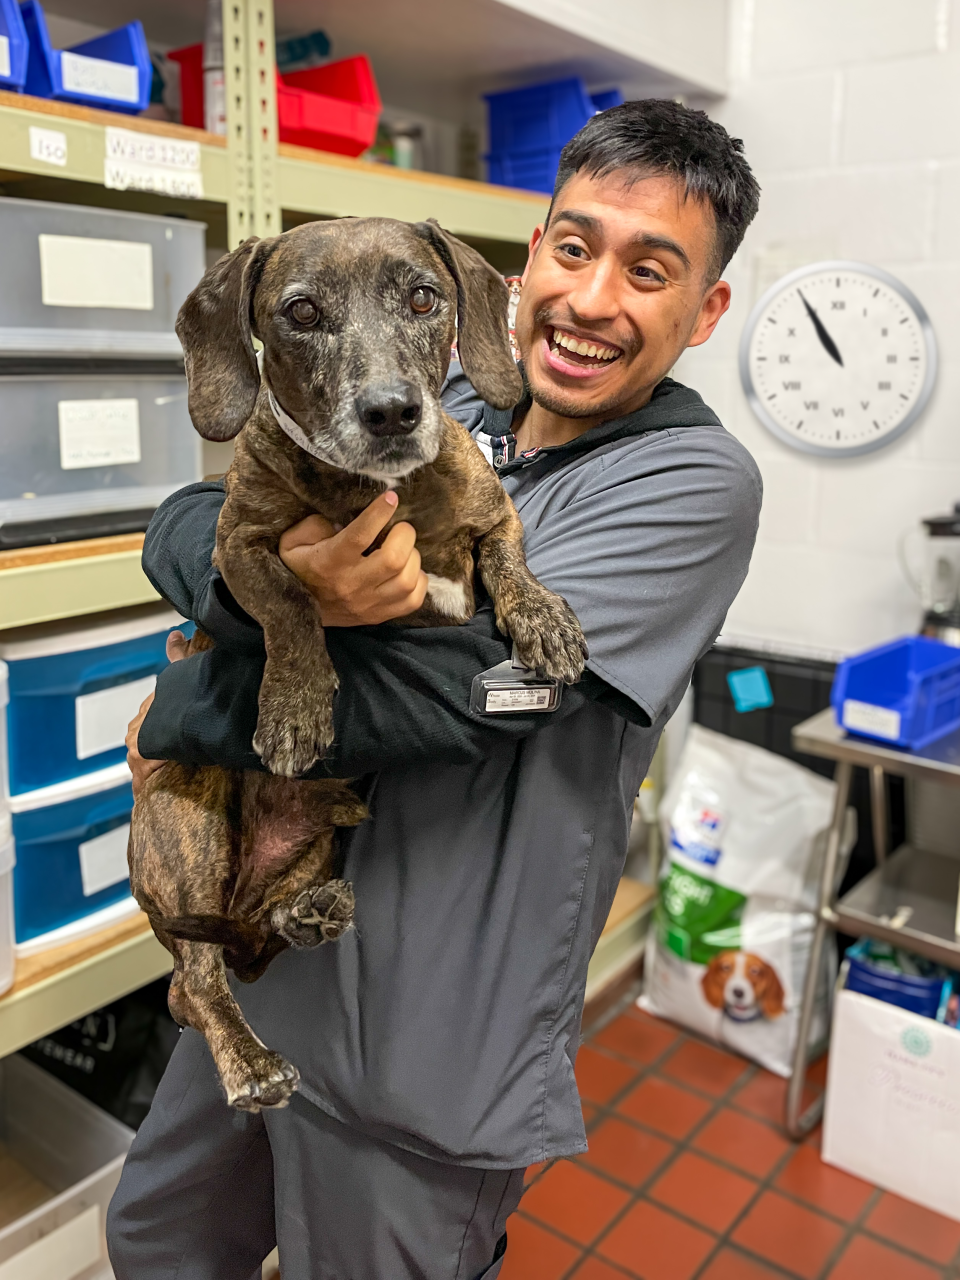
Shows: 10:55
